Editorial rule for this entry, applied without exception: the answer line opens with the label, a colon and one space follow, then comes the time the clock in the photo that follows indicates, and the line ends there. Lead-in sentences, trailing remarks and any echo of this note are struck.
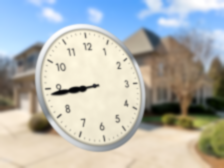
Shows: 8:44
